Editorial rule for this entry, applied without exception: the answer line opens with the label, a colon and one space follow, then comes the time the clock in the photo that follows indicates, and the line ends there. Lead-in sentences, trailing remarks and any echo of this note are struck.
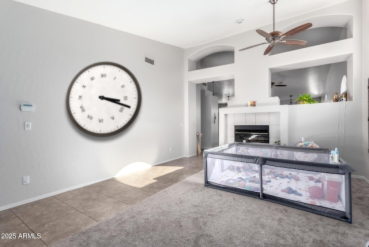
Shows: 3:18
